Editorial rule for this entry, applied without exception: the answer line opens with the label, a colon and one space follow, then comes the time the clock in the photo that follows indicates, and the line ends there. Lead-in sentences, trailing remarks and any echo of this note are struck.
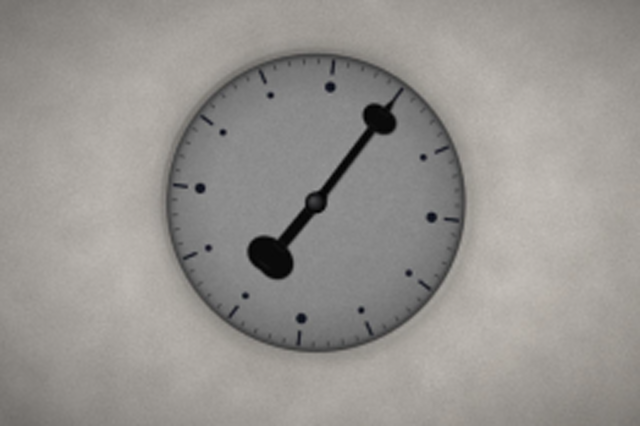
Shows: 7:05
